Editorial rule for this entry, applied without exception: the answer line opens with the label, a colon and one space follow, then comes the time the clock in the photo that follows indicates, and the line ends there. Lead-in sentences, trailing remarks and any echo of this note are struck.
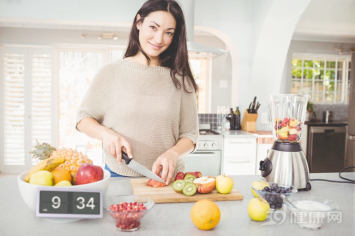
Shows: 9:34
